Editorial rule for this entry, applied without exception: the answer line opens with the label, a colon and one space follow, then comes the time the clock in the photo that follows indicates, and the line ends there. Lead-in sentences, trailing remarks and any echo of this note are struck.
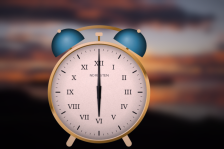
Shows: 6:00
